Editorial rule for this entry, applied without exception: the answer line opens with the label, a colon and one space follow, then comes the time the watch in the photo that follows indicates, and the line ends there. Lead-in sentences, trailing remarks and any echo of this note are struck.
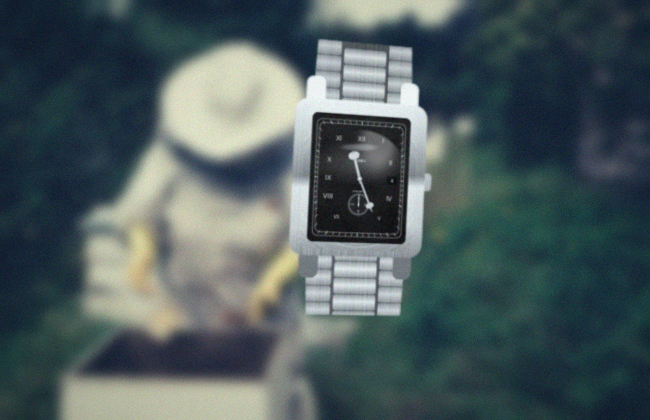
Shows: 11:26
